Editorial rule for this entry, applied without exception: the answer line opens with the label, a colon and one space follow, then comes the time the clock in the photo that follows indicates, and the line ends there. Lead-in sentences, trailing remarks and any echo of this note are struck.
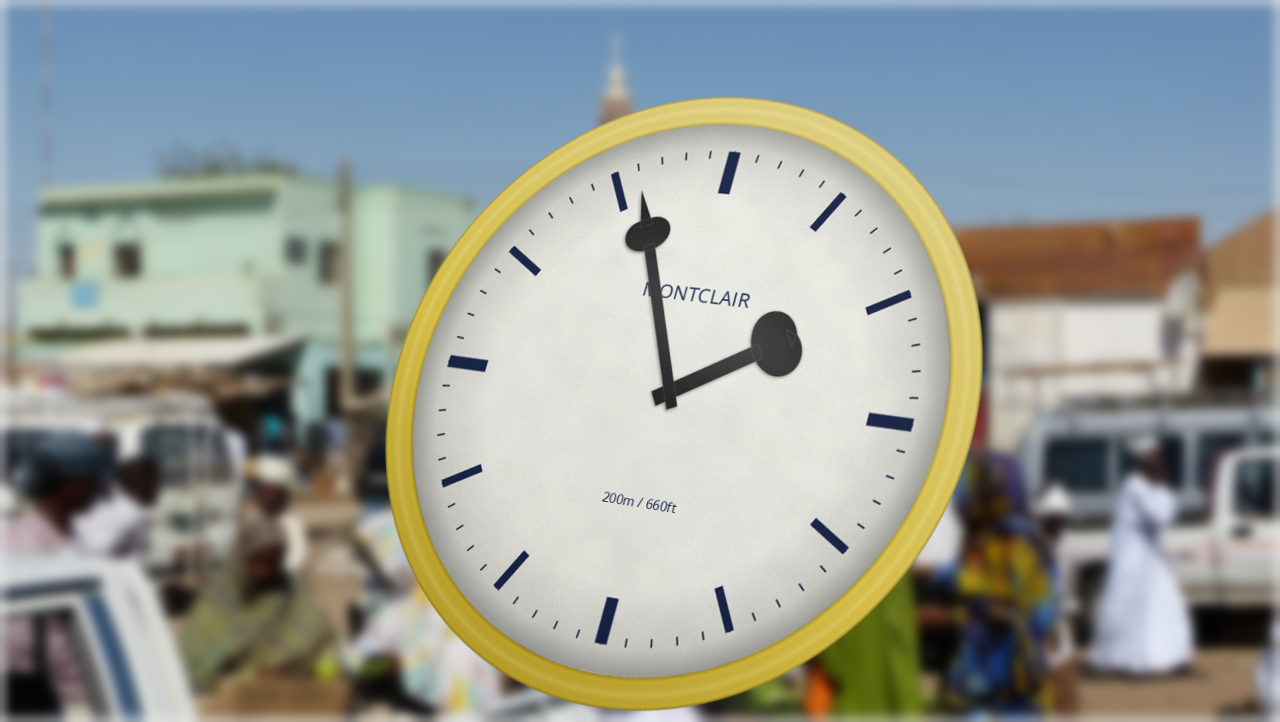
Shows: 1:56
